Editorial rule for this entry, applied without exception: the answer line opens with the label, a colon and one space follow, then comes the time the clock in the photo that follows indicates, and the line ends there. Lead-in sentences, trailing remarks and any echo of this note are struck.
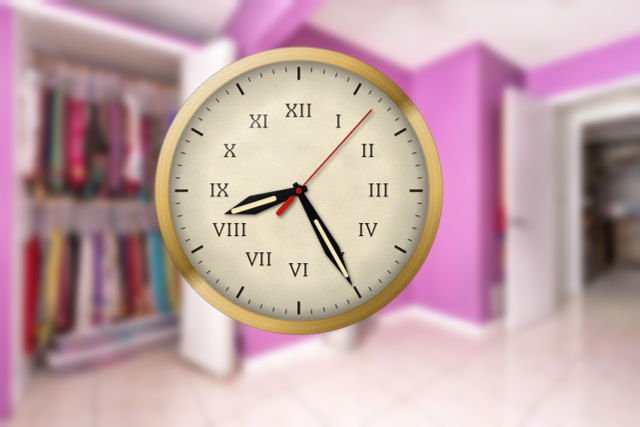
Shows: 8:25:07
